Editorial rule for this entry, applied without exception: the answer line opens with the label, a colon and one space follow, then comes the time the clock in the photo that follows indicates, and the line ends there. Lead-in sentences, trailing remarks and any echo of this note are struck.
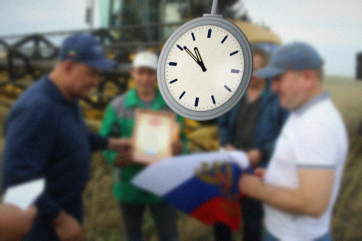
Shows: 10:51
